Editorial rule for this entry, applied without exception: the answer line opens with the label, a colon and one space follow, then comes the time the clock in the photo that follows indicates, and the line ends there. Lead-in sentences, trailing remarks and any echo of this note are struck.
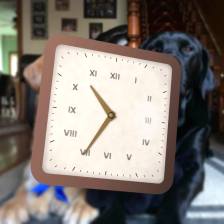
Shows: 10:35
